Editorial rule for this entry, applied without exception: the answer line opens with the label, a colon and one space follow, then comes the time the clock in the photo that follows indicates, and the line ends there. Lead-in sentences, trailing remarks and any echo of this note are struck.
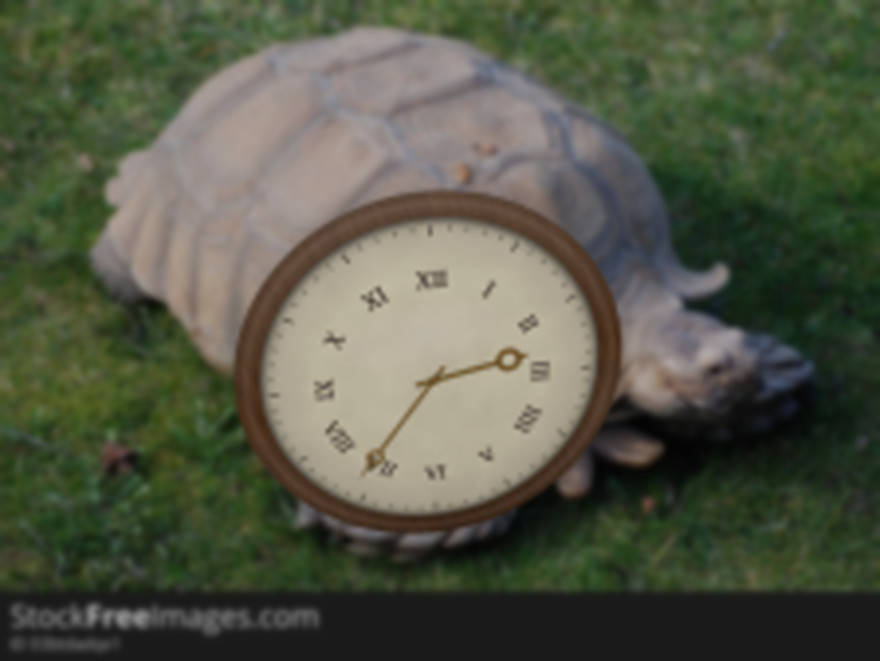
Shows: 2:36
